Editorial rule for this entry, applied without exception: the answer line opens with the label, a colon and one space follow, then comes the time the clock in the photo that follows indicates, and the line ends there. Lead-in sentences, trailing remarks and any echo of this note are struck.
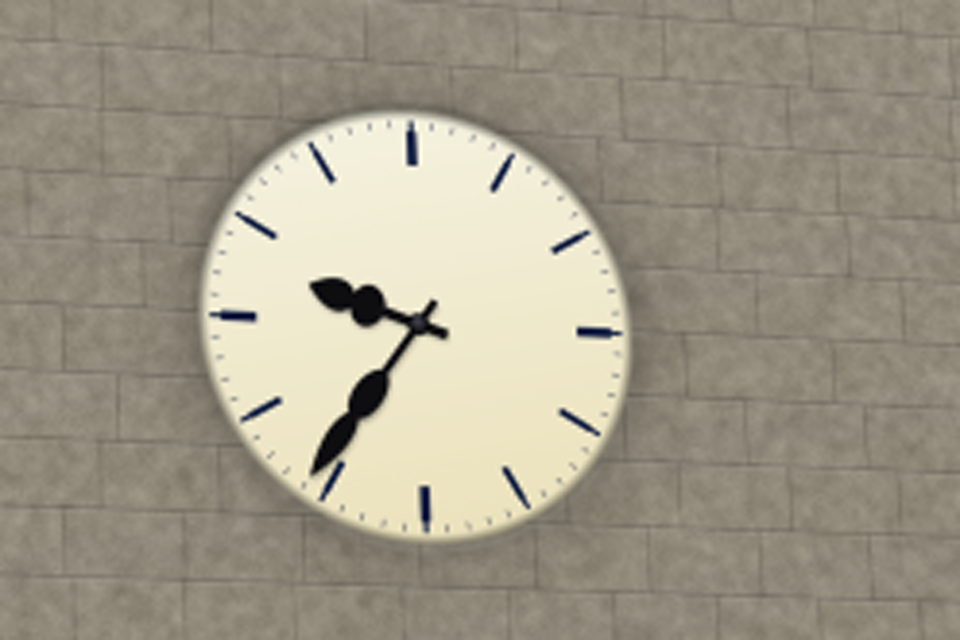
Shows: 9:36
